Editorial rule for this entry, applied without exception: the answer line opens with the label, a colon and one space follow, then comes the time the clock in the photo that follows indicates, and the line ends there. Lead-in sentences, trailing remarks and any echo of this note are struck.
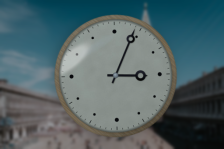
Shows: 3:04
